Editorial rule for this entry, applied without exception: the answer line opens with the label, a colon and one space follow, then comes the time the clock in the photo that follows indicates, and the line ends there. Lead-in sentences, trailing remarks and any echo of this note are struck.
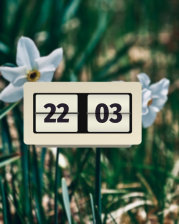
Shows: 22:03
